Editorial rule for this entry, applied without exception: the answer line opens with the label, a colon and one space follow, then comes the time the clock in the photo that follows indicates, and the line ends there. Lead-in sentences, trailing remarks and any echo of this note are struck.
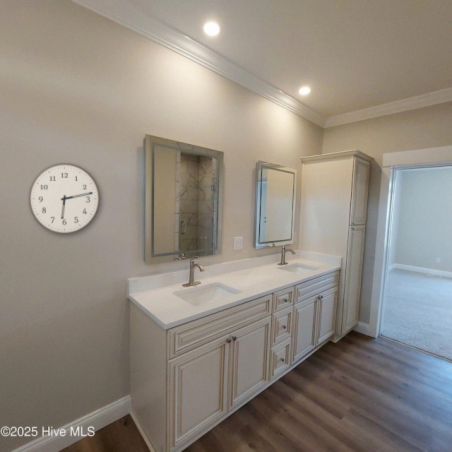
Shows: 6:13
